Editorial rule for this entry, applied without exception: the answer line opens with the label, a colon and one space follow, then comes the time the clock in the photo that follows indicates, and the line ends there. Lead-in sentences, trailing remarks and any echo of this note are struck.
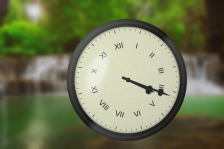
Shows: 4:21
